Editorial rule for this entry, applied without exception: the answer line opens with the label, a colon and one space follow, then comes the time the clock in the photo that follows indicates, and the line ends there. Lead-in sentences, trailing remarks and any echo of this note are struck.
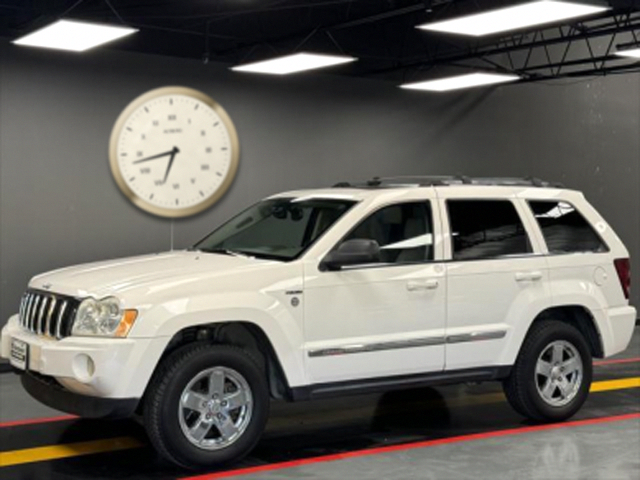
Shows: 6:43
